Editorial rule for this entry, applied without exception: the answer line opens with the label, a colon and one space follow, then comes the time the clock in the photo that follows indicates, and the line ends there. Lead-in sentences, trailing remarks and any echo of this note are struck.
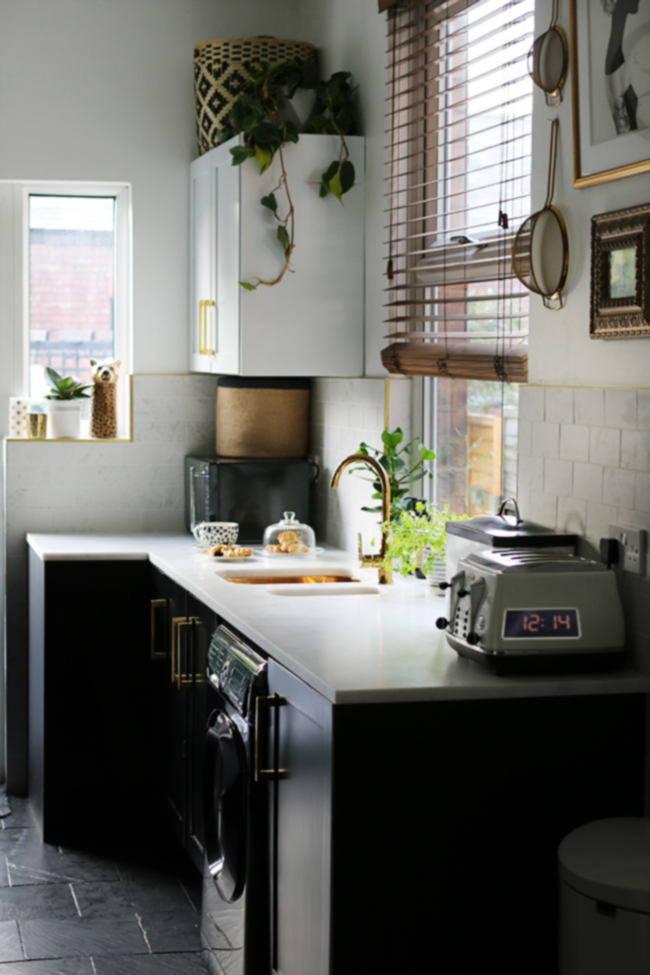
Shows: 12:14
